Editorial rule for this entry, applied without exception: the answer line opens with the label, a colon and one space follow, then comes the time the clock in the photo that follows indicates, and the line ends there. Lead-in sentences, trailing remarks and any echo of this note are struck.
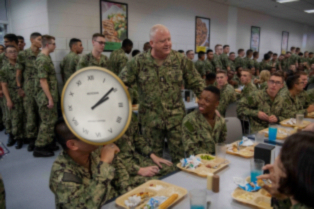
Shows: 2:09
